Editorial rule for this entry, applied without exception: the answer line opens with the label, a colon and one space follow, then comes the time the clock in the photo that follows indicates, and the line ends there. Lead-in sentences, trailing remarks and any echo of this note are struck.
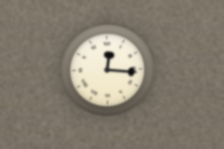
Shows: 12:16
